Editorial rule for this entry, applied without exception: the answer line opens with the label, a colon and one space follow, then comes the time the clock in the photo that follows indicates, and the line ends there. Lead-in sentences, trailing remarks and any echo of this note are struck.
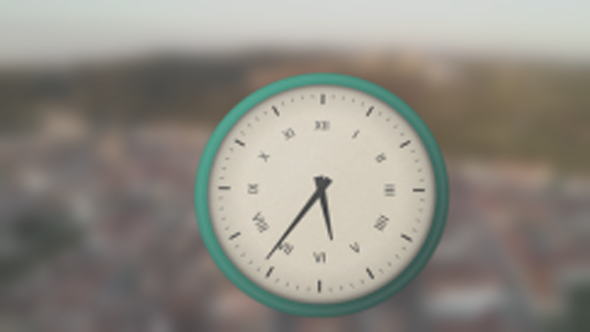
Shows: 5:36
